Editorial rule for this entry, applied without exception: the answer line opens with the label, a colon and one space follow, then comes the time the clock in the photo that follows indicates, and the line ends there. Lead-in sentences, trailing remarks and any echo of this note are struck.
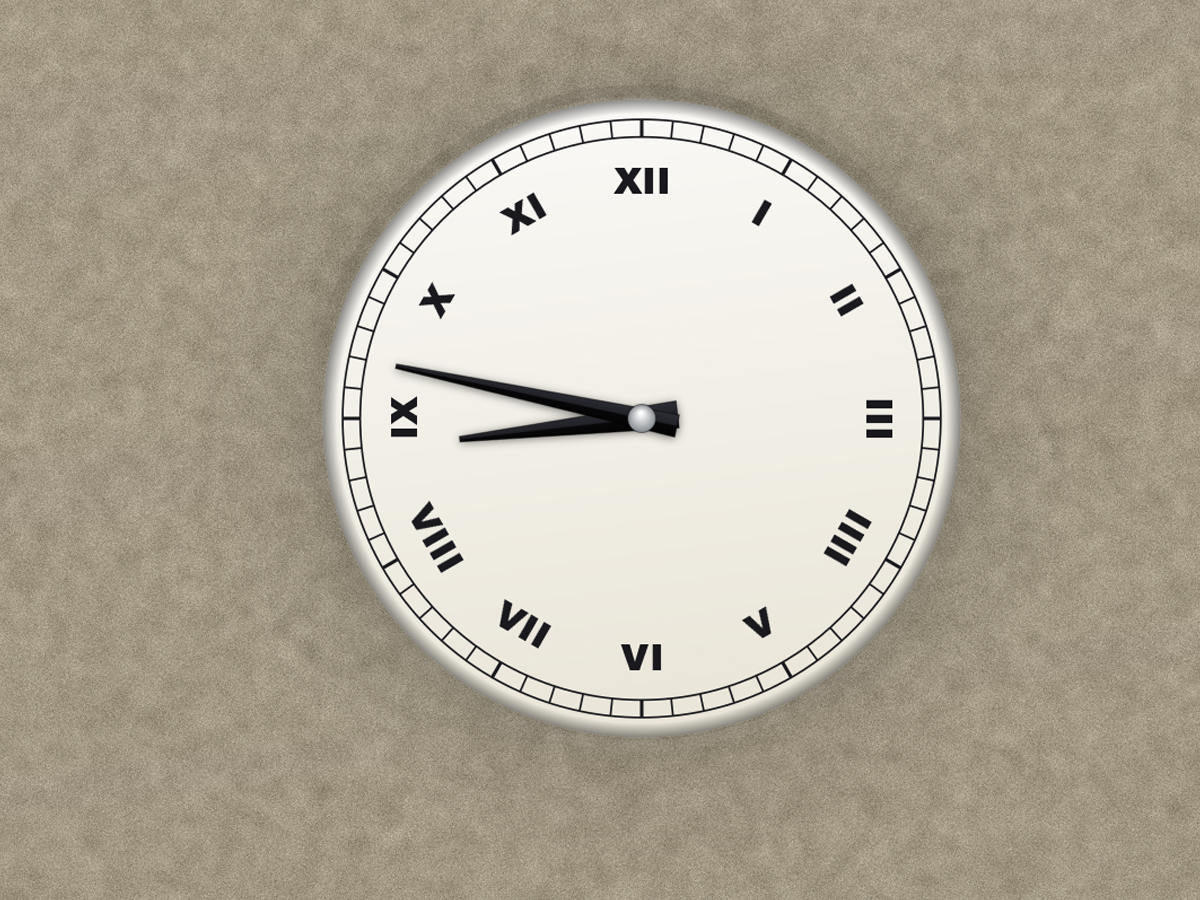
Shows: 8:47
